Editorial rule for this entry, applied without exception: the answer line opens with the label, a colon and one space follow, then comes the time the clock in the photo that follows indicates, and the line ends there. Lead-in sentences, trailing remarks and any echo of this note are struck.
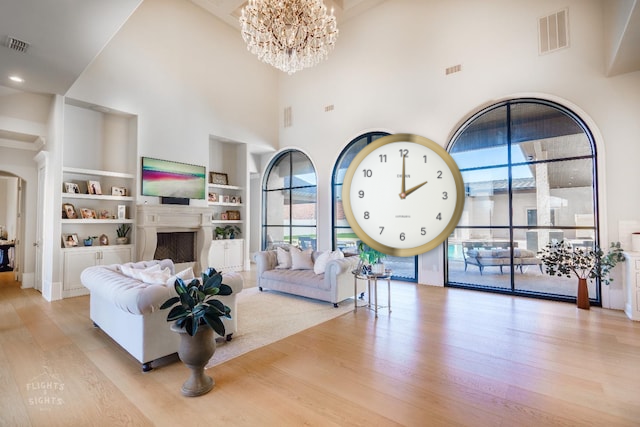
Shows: 2:00
